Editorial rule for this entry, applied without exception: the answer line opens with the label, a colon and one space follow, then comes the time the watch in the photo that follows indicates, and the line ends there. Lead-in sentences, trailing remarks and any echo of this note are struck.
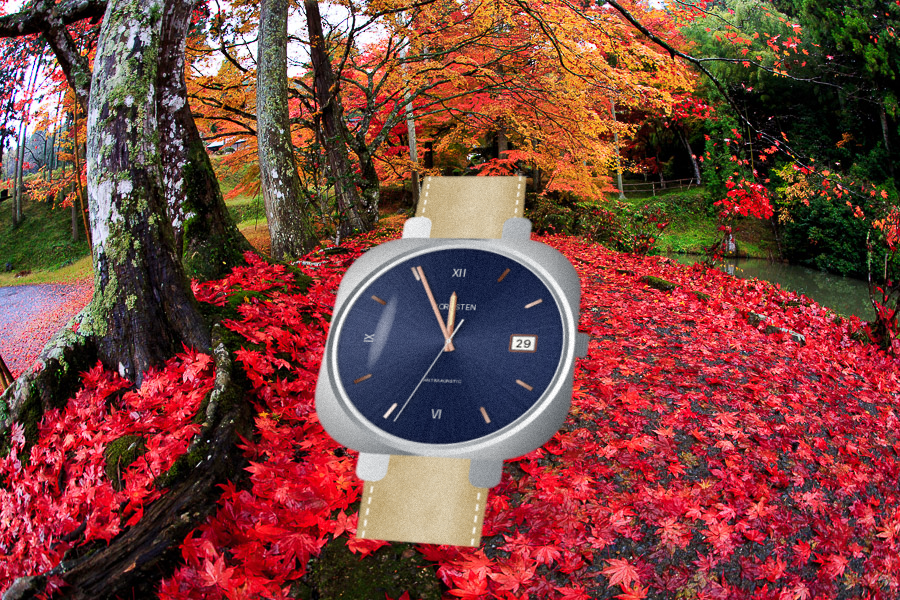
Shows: 11:55:34
